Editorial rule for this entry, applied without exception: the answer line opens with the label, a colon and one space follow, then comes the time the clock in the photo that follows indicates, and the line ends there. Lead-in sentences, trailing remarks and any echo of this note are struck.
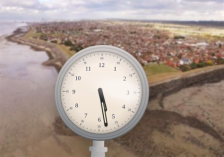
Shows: 5:28
